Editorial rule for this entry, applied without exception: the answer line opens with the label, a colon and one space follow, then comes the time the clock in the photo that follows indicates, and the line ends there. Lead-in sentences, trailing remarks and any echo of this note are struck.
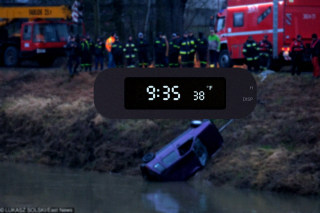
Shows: 9:35
